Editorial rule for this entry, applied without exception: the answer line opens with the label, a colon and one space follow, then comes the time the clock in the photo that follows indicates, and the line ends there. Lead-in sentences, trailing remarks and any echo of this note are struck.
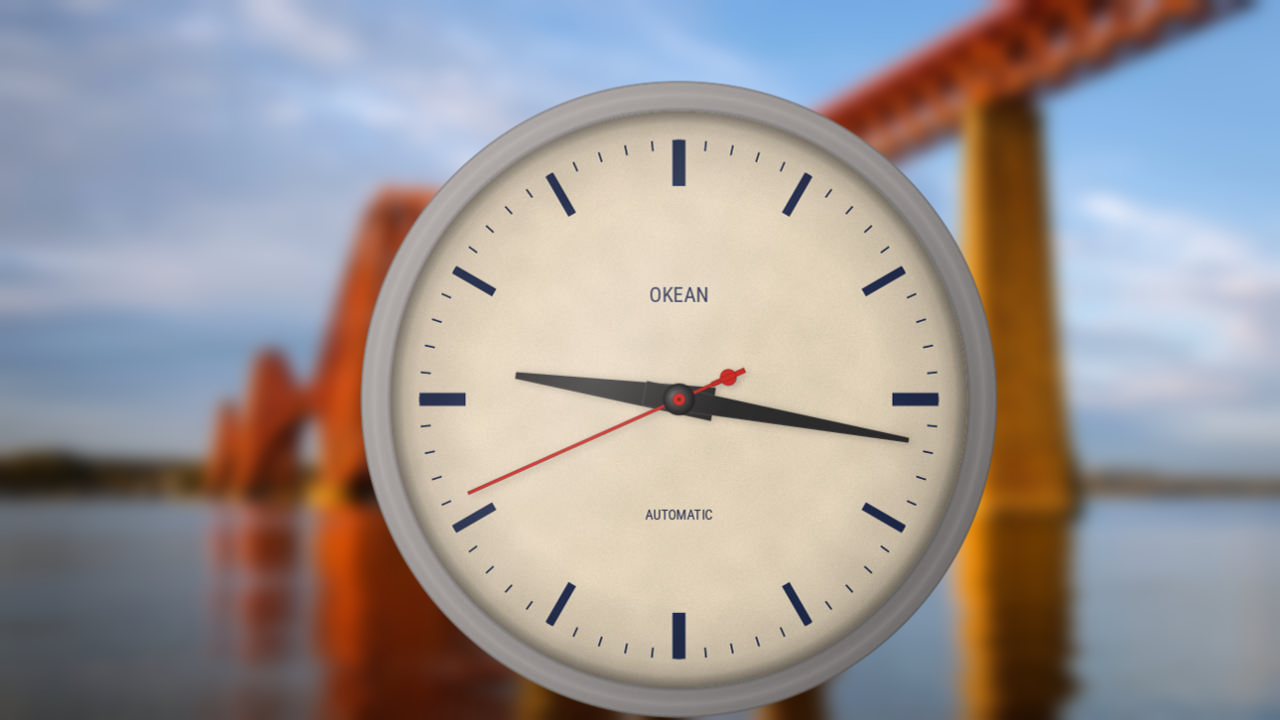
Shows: 9:16:41
